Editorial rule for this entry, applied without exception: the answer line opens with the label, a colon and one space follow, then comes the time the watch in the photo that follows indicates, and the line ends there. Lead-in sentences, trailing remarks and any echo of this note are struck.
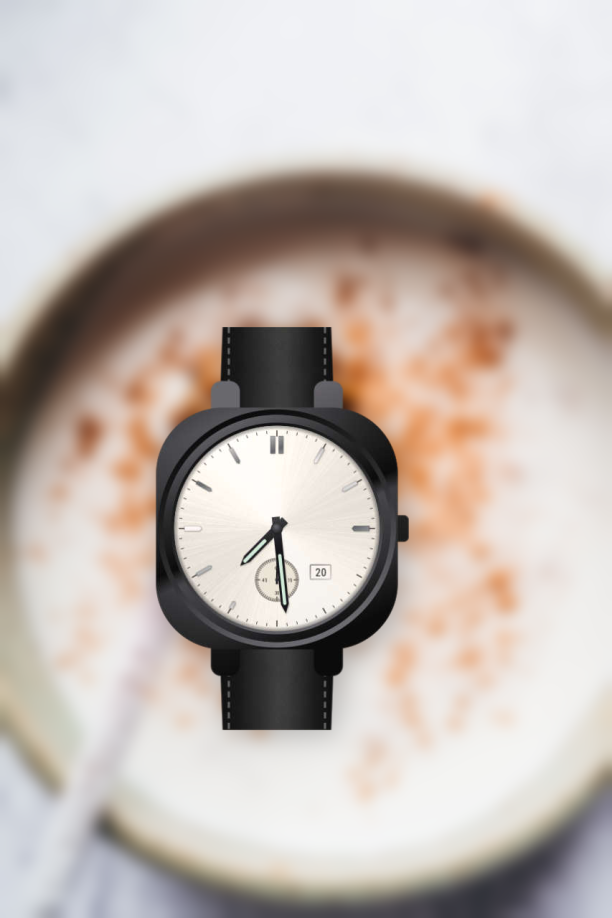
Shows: 7:29
